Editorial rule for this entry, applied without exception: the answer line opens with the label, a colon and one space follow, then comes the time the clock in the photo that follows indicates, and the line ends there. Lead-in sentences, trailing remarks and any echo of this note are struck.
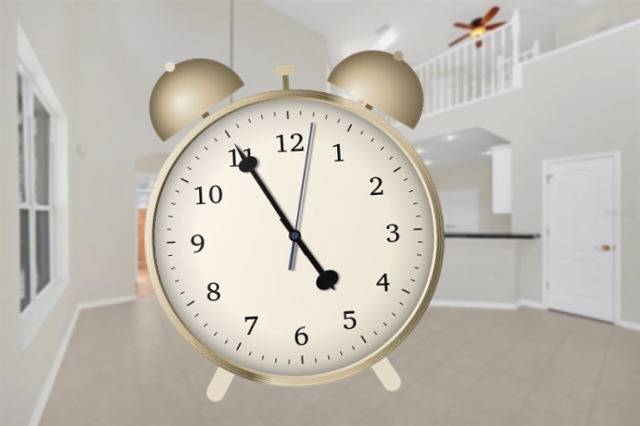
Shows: 4:55:02
